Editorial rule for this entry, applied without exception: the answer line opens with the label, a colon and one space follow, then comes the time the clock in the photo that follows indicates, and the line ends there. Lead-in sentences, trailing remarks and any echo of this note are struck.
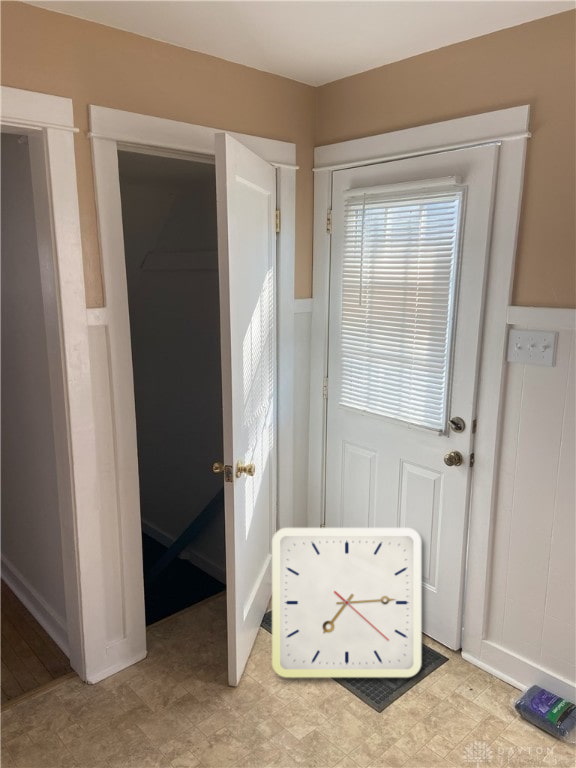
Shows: 7:14:22
